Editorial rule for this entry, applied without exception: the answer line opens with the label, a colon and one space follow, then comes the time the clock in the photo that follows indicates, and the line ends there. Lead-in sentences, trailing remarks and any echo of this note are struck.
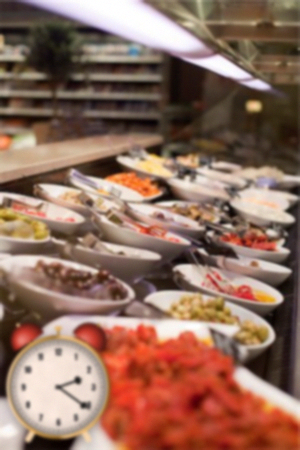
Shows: 2:21
